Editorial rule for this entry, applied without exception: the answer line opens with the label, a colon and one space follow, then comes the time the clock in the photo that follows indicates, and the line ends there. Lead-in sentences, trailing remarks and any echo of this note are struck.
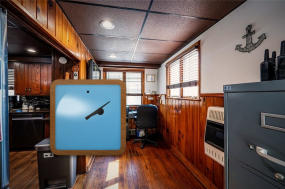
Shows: 2:09
